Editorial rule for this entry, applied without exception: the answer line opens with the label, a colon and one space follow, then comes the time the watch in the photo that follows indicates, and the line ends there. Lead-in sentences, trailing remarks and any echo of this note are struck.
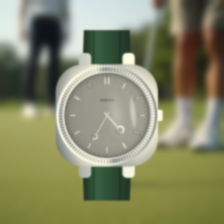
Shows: 4:35
